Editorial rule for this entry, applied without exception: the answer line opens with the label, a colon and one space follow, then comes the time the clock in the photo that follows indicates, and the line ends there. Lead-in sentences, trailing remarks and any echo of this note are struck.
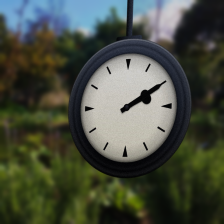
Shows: 2:10
